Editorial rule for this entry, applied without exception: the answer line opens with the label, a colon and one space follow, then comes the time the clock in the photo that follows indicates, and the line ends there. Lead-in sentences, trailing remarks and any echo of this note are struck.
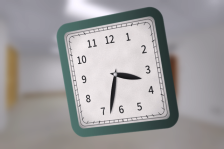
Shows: 3:33
